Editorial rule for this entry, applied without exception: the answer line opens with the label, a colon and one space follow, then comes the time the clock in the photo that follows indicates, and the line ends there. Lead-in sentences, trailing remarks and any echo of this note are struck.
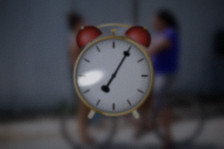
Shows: 7:05
